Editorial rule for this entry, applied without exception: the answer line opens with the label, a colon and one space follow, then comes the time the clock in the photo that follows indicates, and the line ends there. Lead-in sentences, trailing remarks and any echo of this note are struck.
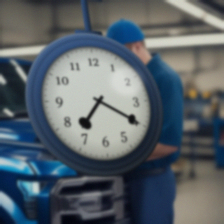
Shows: 7:20
